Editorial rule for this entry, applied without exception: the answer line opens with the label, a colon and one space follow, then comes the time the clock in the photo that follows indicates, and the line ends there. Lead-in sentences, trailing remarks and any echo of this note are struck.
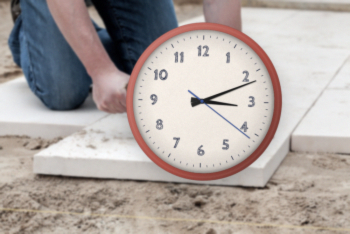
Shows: 3:11:21
